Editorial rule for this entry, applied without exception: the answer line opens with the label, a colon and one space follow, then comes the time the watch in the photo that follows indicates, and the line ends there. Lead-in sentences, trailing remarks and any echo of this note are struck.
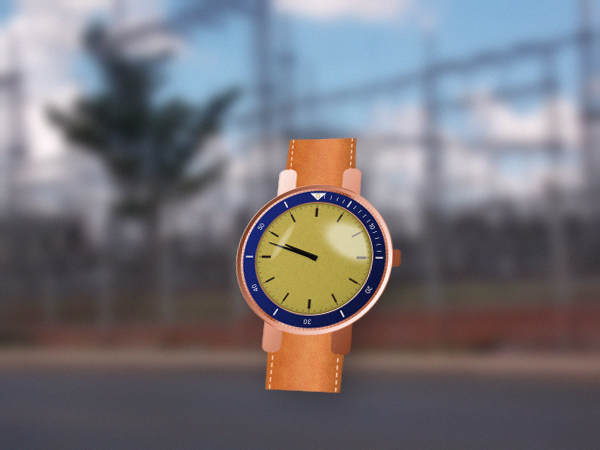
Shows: 9:48
